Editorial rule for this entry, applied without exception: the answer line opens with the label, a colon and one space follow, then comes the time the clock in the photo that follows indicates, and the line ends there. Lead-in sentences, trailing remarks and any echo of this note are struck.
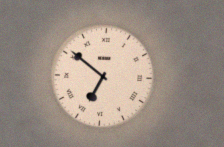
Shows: 6:51
